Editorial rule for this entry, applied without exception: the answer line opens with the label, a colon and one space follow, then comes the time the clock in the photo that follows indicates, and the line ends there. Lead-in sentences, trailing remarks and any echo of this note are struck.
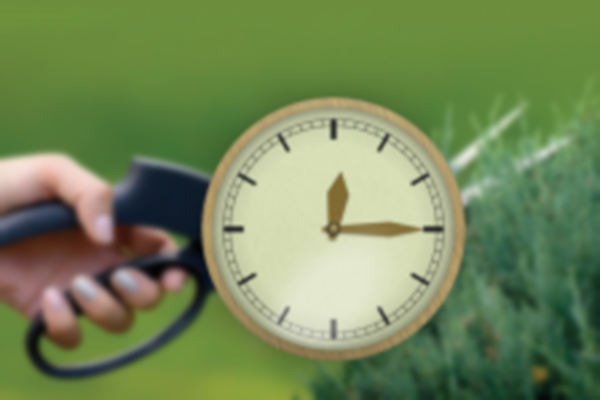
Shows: 12:15
